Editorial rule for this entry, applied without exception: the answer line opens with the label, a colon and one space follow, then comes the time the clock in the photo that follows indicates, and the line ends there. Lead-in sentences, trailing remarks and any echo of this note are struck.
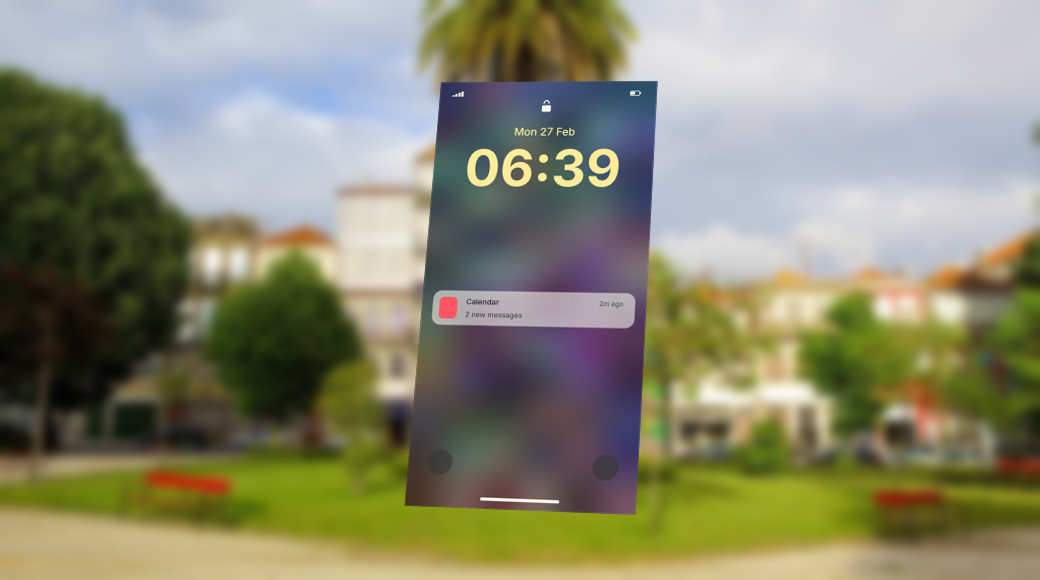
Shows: 6:39
